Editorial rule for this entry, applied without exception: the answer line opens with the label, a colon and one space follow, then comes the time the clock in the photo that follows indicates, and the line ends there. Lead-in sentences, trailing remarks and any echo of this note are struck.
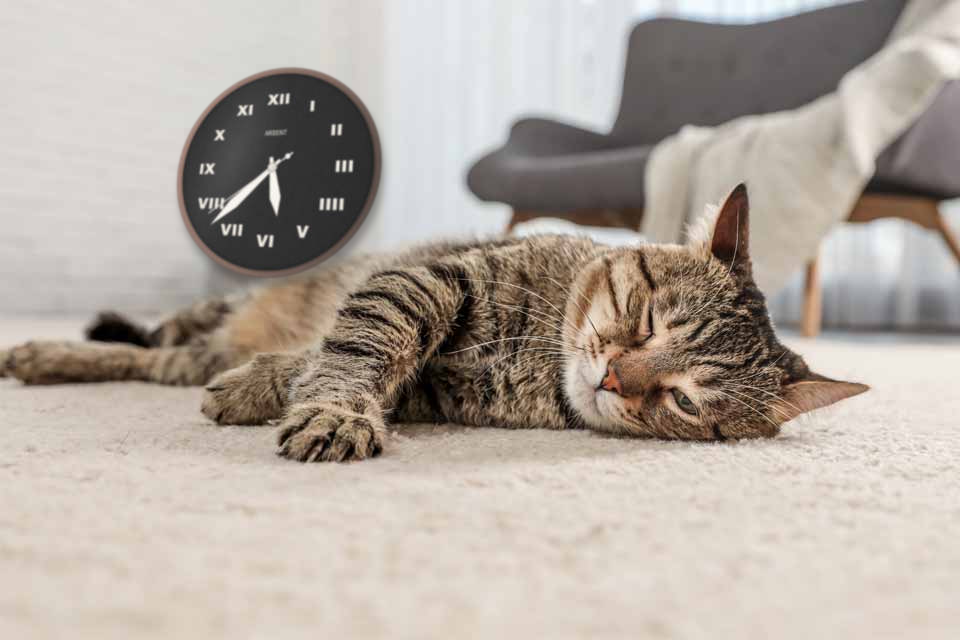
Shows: 5:37:39
